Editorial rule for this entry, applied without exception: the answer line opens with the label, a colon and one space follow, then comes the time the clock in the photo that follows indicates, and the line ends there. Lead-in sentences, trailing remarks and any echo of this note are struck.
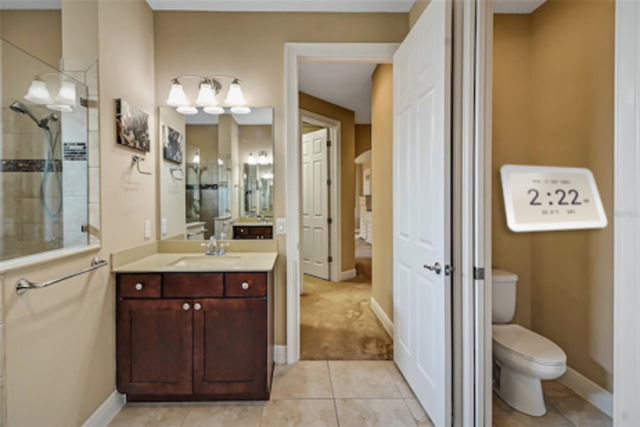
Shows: 2:22
